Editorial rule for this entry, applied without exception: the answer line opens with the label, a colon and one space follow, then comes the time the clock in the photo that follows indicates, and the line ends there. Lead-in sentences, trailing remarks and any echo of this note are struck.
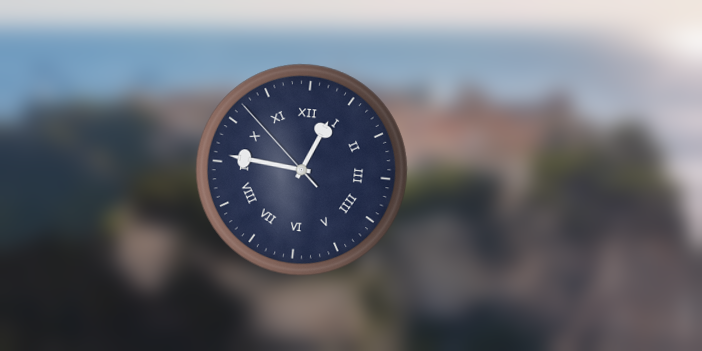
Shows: 12:45:52
